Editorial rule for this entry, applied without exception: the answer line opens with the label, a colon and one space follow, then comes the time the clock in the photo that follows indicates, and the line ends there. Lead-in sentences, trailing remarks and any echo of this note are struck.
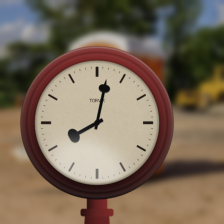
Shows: 8:02
